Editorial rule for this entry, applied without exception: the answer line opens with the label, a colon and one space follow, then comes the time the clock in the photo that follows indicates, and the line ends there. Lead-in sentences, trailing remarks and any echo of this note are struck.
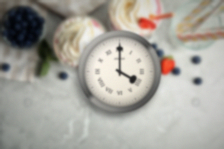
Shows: 4:00
